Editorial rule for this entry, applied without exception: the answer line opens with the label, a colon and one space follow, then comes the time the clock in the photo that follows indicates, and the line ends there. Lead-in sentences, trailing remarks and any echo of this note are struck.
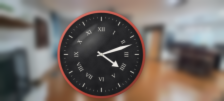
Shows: 4:12
